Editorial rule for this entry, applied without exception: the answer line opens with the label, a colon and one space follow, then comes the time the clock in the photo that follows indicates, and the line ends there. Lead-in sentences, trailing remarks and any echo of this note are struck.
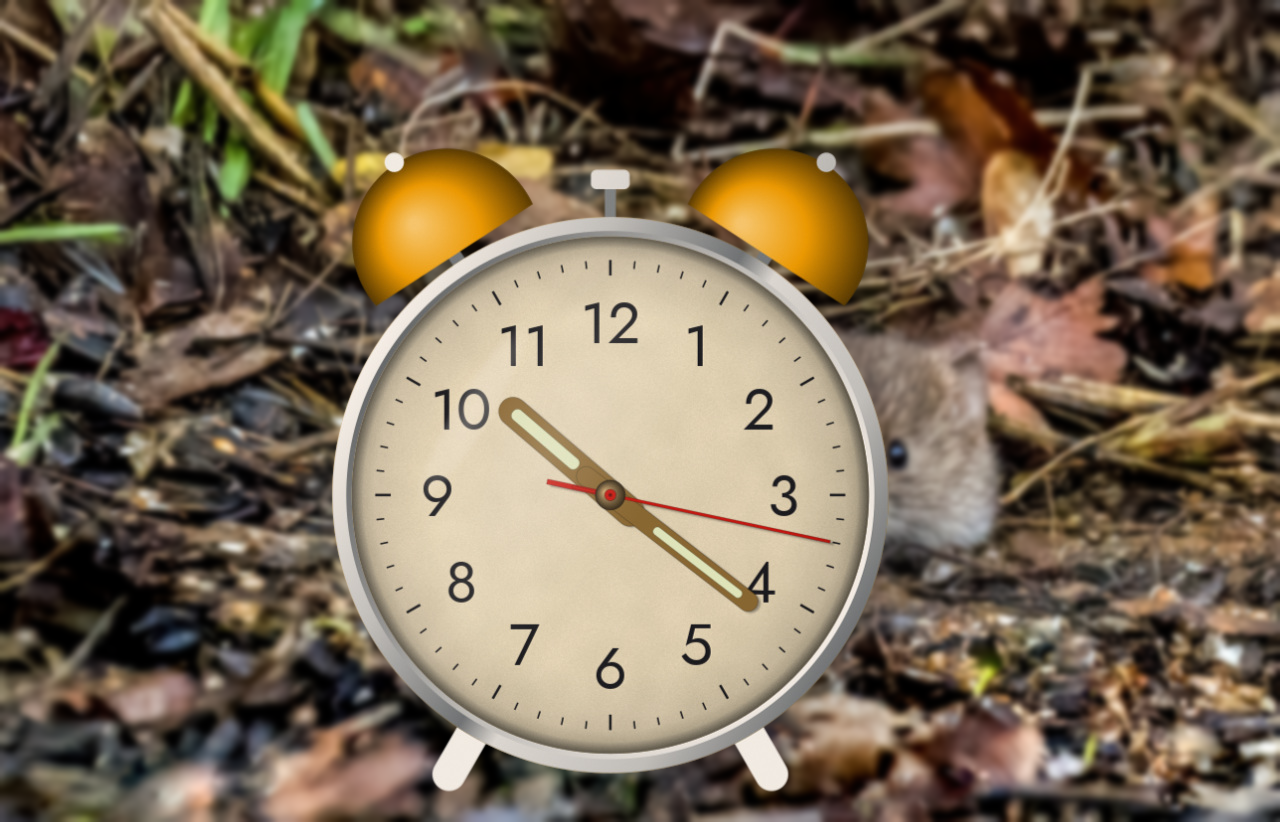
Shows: 10:21:17
